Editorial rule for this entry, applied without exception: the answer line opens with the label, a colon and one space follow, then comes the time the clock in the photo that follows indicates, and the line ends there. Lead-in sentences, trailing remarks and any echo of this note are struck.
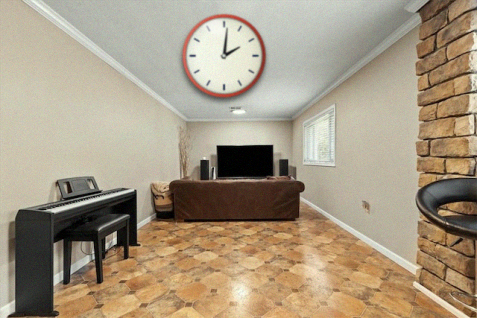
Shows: 2:01
